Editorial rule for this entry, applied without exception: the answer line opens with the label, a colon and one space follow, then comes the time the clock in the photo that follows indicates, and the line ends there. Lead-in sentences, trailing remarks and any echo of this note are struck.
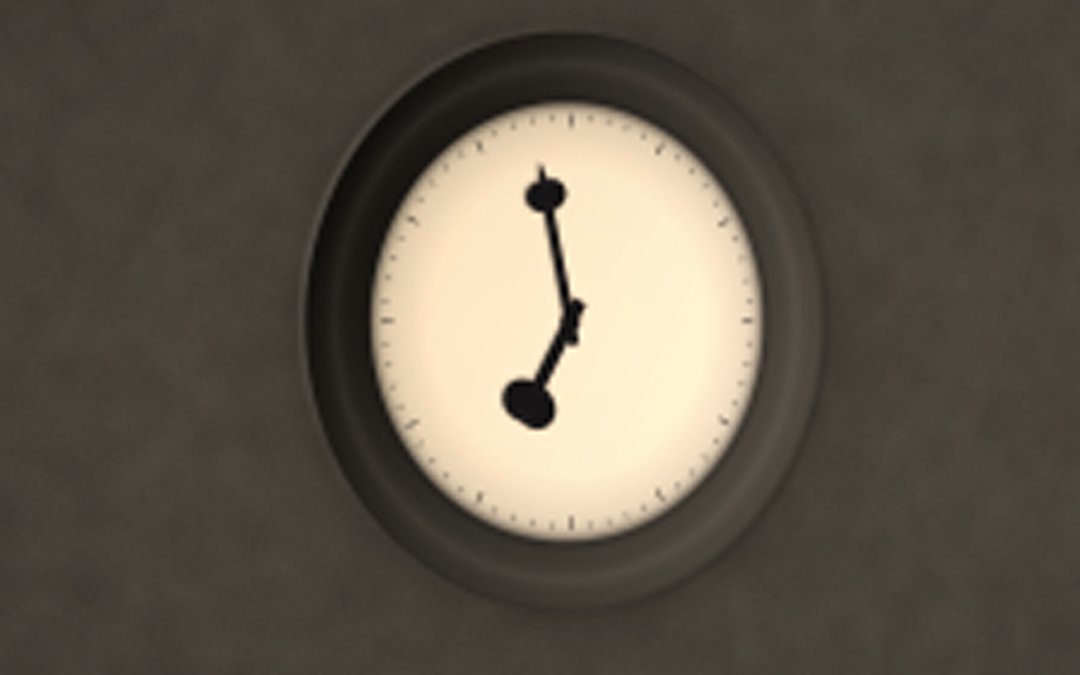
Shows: 6:58
